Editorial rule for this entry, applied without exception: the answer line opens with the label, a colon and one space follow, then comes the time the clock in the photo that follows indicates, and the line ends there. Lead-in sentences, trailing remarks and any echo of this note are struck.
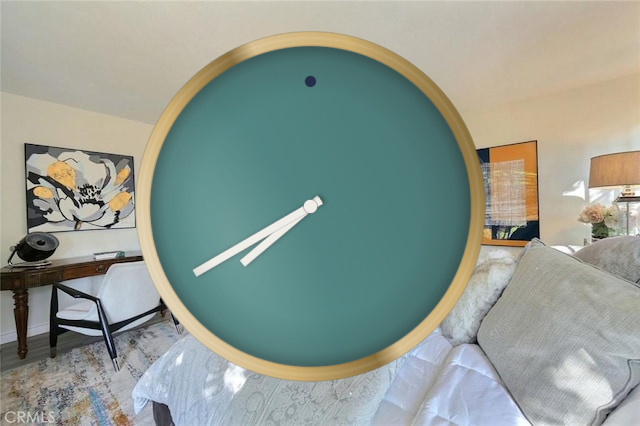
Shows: 7:40
